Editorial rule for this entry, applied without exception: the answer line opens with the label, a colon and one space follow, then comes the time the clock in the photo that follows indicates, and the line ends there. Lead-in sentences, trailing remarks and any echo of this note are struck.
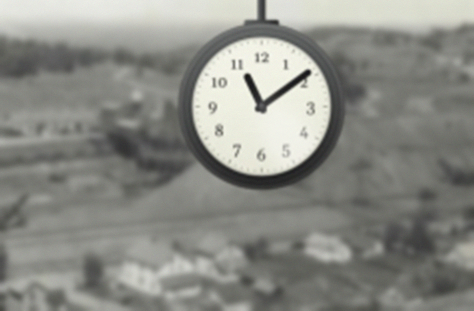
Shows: 11:09
